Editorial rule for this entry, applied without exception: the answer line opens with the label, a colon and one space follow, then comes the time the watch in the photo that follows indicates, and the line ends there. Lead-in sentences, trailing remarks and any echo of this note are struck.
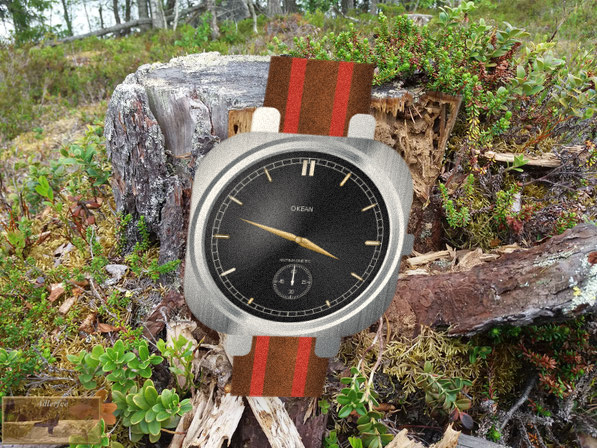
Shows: 3:48
